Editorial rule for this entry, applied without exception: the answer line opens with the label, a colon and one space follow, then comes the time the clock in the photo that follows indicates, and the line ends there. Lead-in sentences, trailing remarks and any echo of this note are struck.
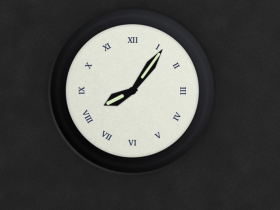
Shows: 8:06
